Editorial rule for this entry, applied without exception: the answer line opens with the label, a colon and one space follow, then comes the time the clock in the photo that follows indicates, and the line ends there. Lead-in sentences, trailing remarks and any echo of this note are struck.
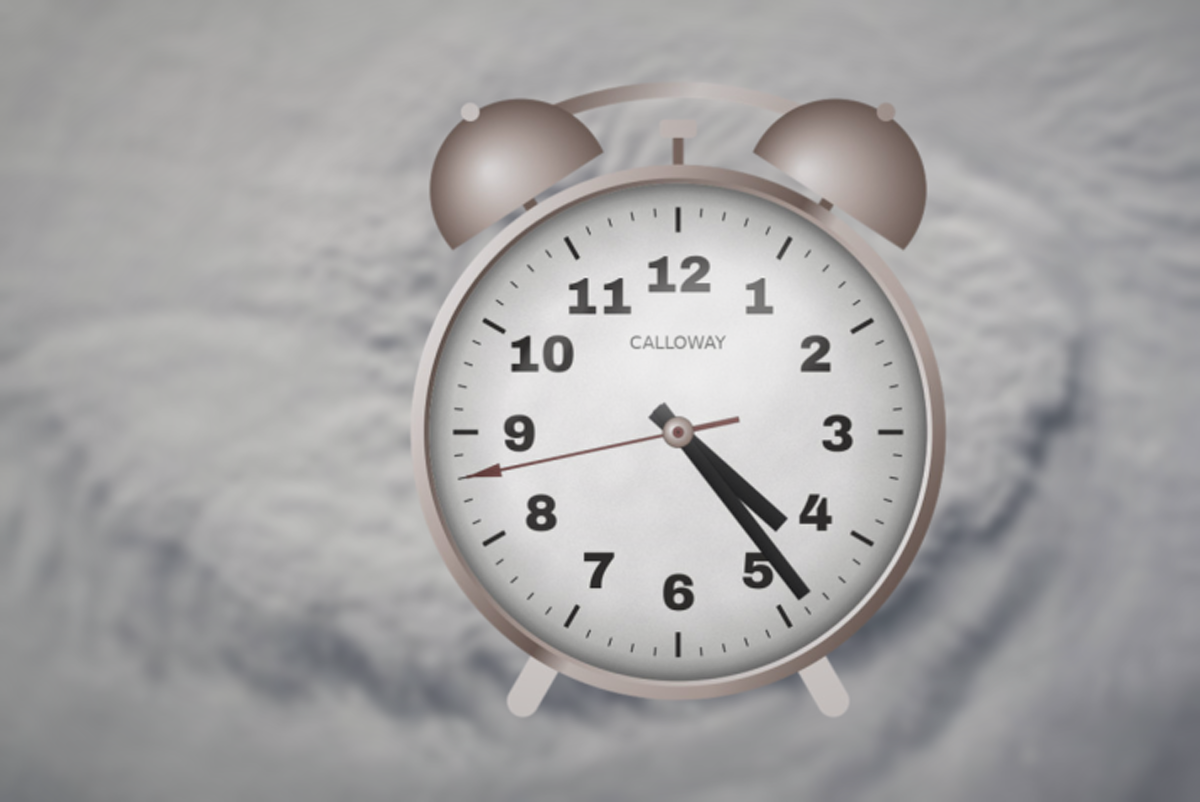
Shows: 4:23:43
